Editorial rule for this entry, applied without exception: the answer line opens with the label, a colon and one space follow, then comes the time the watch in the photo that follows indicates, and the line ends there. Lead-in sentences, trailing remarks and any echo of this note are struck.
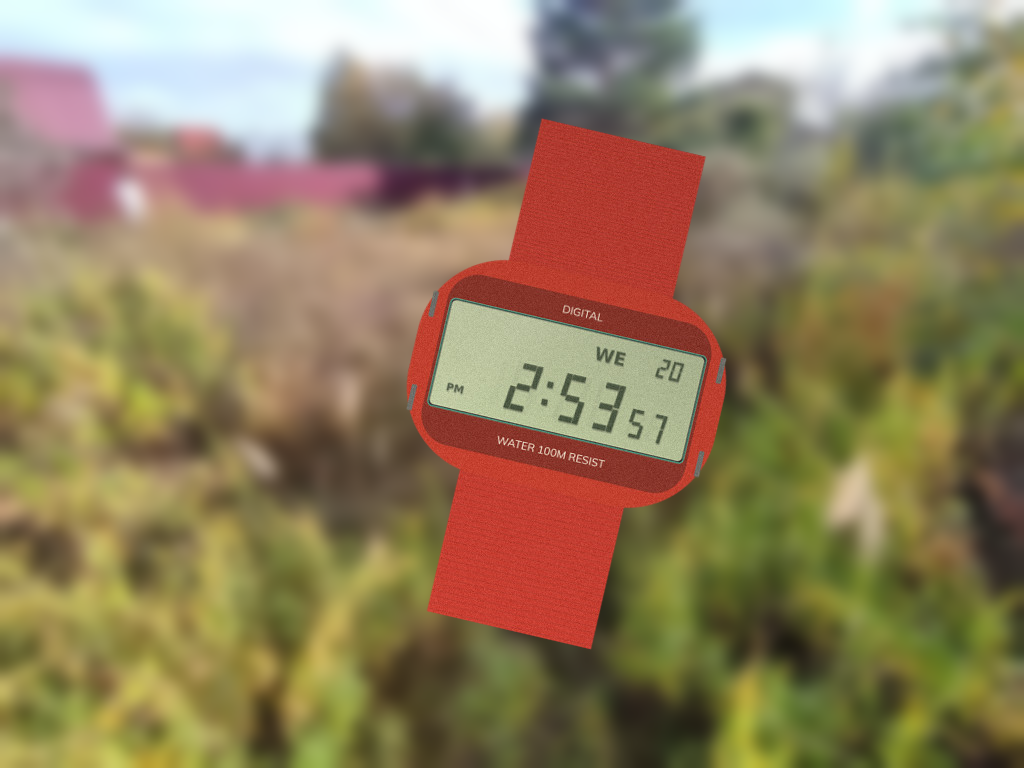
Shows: 2:53:57
